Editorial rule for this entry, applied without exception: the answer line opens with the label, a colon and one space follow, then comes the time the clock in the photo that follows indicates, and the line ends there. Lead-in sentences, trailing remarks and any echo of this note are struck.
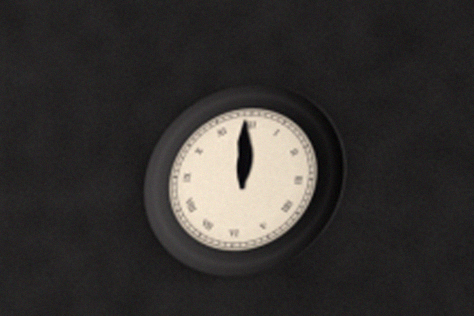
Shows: 11:59
